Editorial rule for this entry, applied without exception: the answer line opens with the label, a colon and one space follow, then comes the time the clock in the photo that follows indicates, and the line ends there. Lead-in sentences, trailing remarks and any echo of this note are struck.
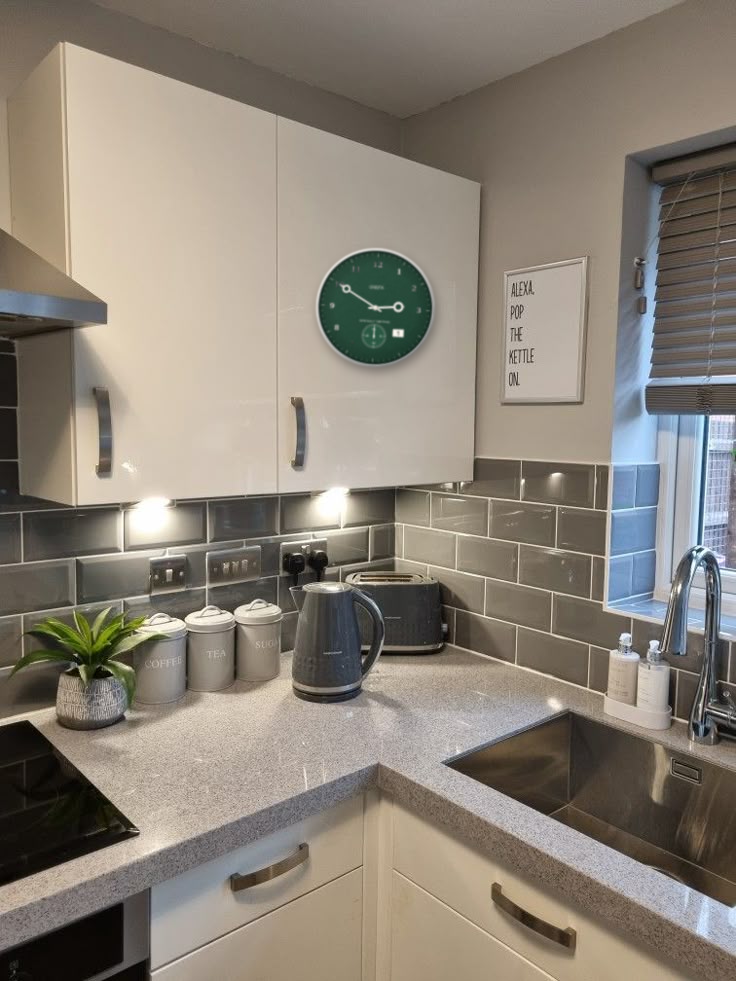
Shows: 2:50
